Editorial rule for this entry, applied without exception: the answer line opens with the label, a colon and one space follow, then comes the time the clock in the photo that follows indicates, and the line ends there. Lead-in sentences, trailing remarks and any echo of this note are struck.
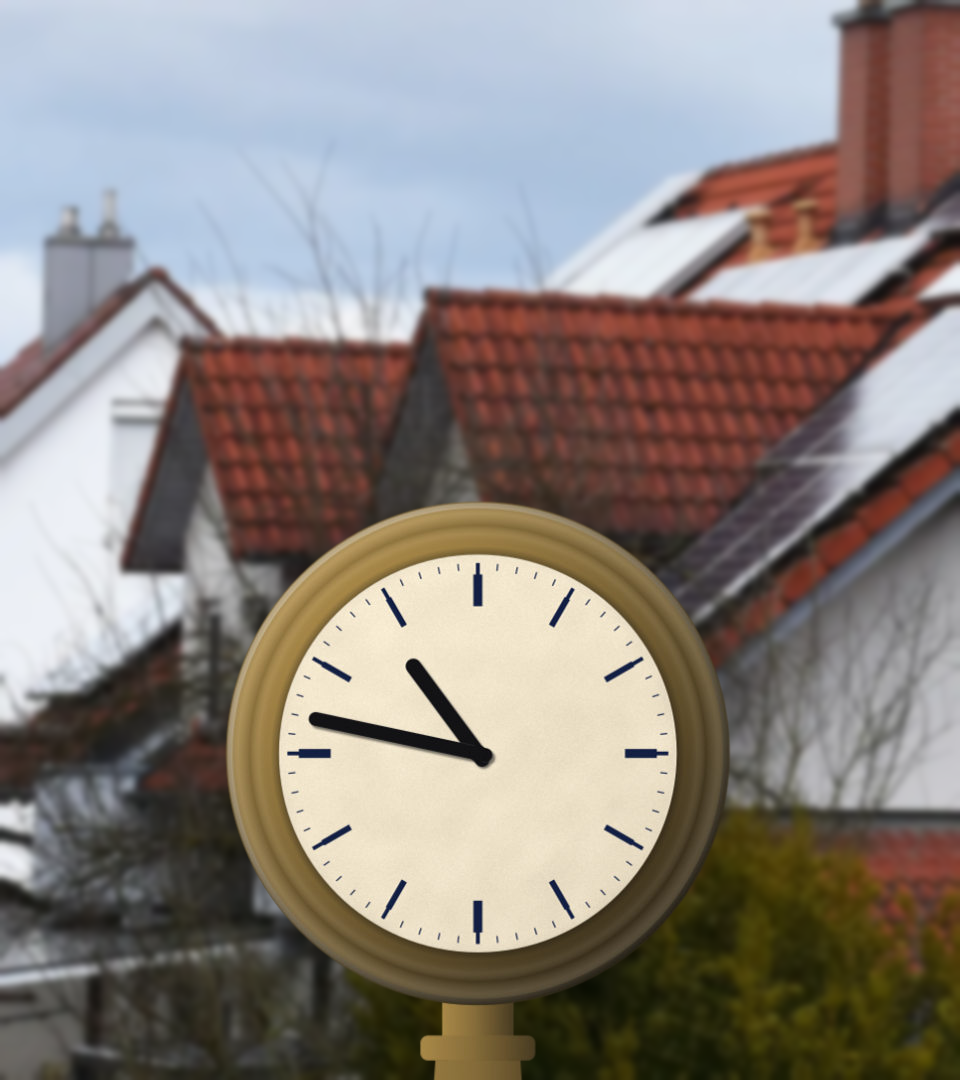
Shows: 10:47
